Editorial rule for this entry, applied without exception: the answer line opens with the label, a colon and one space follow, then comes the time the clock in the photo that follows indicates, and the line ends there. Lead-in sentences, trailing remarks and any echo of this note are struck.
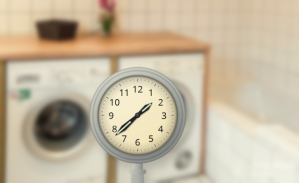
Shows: 1:38
